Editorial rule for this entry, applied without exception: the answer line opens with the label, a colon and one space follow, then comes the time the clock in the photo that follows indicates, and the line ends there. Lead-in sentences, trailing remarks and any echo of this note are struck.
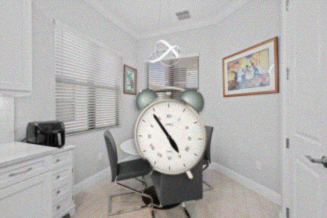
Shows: 4:54
